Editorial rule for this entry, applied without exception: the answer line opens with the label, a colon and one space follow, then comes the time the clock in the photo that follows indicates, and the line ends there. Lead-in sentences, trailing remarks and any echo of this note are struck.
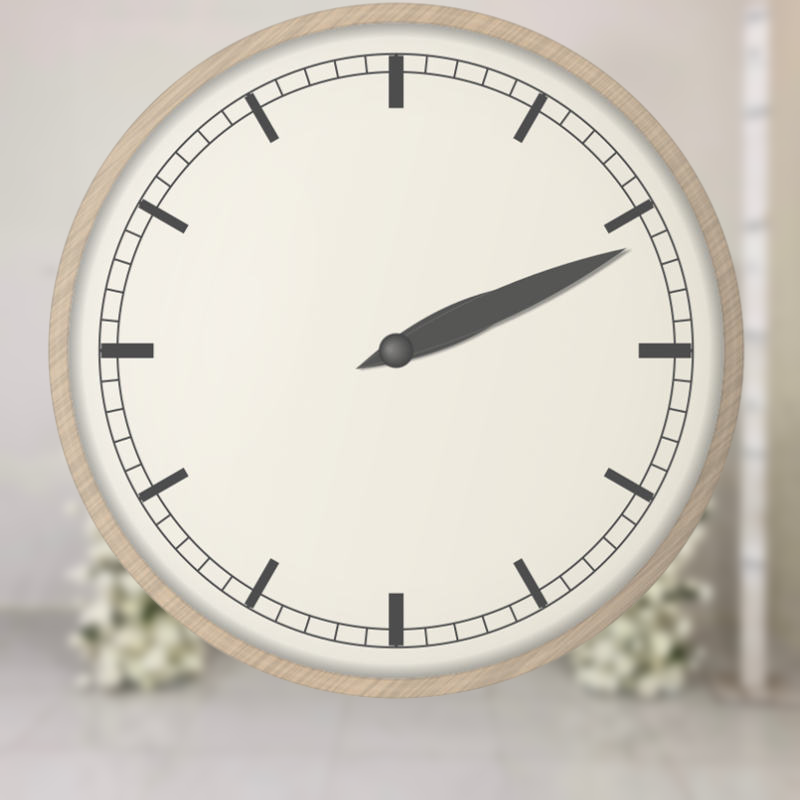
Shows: 2:11
